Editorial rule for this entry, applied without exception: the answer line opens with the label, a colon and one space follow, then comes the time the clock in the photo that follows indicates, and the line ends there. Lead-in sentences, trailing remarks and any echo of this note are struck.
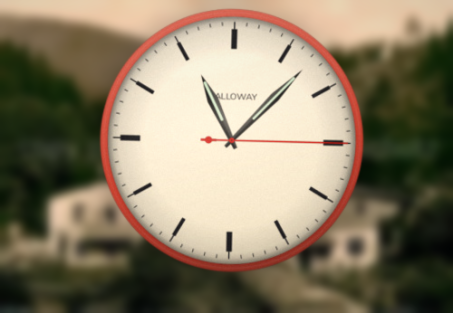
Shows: 11:07:15
